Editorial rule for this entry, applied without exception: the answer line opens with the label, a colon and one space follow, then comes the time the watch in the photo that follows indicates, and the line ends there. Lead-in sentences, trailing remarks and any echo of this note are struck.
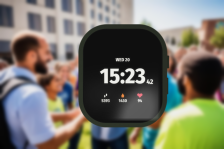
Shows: 15:23:42
